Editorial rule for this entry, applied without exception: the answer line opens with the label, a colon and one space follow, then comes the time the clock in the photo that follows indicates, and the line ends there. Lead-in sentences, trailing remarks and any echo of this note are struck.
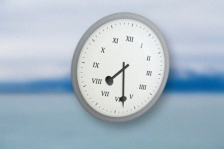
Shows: 7:28
